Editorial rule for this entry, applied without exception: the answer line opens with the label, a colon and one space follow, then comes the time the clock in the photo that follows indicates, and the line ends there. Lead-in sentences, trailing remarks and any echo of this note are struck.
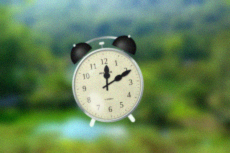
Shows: 12:11
